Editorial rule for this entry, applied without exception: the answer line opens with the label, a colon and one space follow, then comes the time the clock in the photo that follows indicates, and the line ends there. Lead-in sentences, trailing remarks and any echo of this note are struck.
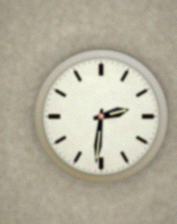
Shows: 2:31
